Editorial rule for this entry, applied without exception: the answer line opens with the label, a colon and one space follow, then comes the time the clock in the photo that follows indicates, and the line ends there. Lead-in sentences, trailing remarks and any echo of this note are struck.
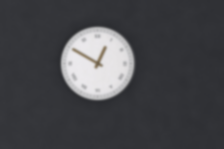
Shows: 12:50
